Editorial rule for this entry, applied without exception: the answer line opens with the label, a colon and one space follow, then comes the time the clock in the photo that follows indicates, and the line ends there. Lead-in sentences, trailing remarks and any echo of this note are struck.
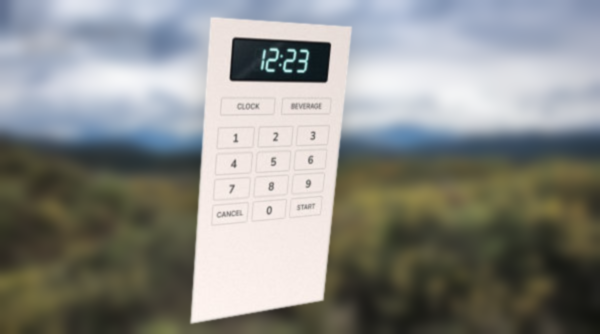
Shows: 12:23
